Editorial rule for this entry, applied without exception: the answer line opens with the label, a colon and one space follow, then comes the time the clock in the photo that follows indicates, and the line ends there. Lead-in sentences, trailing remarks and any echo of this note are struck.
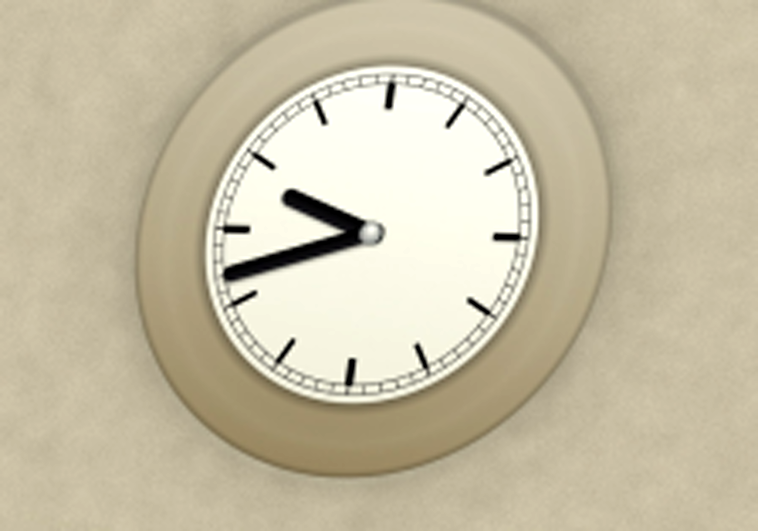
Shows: 9:42
